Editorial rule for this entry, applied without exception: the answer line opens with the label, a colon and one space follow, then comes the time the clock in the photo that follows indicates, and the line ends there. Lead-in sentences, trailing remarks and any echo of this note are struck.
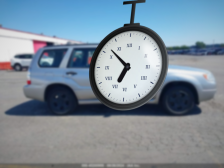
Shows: 6:52
